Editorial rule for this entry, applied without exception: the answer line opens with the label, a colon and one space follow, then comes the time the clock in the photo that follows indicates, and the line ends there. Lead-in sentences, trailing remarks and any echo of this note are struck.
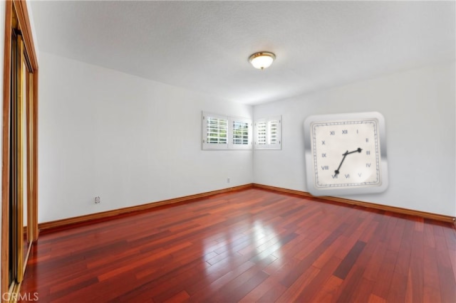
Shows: 2:35
